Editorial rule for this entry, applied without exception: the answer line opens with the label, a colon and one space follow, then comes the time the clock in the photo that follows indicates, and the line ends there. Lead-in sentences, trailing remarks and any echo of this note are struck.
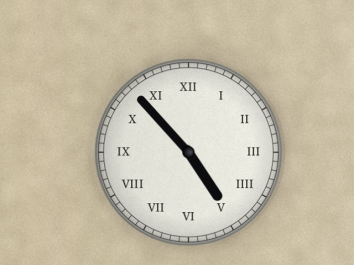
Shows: 4:53
